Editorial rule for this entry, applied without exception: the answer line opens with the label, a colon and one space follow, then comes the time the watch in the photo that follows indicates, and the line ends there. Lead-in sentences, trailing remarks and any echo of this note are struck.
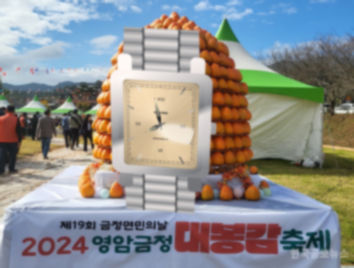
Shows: 7:58
